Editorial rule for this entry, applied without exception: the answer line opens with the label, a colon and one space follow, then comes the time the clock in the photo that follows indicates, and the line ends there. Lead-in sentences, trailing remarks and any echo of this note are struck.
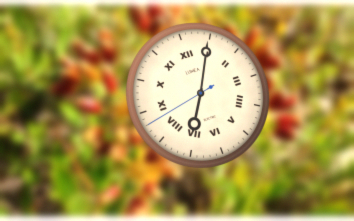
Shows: 7:04:43
